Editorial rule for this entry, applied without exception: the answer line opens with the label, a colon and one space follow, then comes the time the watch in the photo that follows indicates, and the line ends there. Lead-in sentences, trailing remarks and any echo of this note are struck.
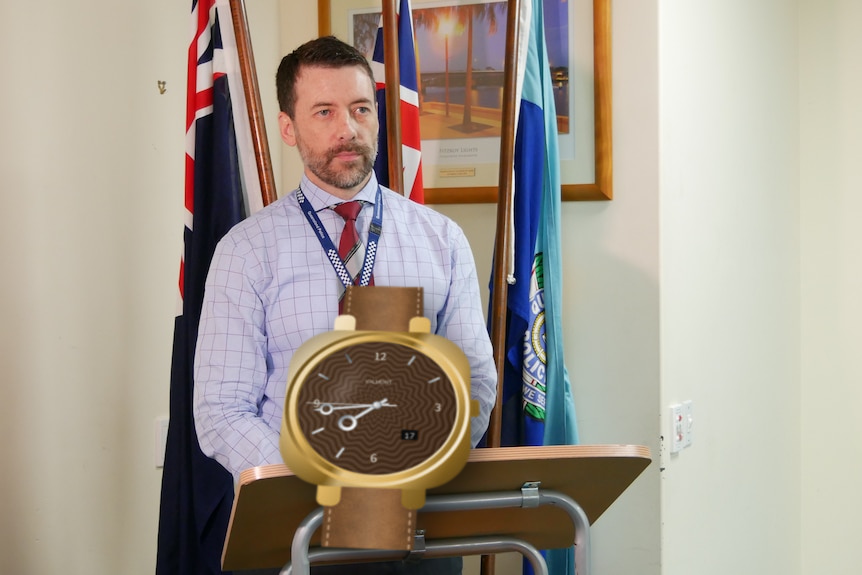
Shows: 7:43:45
